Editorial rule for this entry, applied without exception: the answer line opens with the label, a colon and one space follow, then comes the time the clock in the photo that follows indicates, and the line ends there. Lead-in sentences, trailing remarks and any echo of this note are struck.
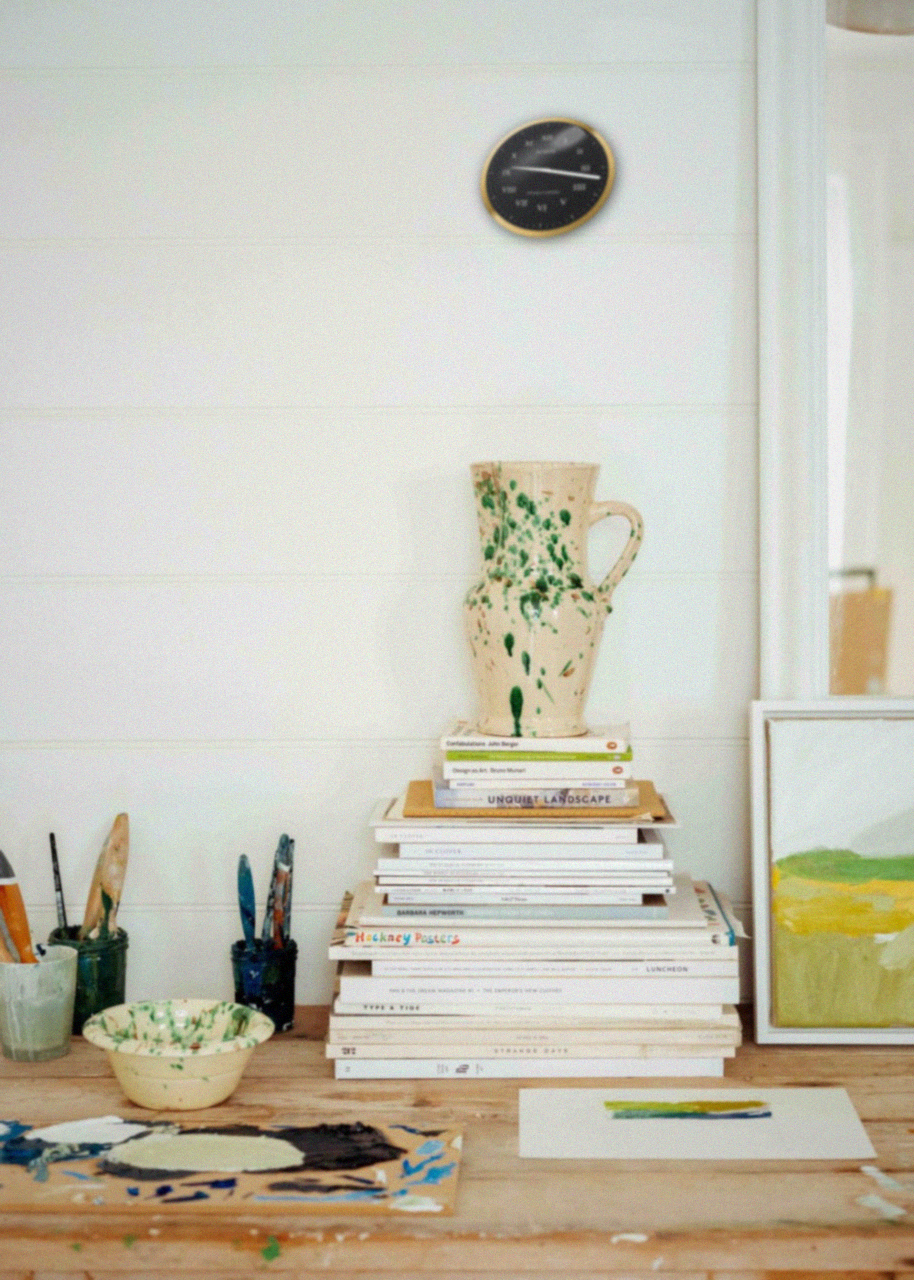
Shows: 9:17
